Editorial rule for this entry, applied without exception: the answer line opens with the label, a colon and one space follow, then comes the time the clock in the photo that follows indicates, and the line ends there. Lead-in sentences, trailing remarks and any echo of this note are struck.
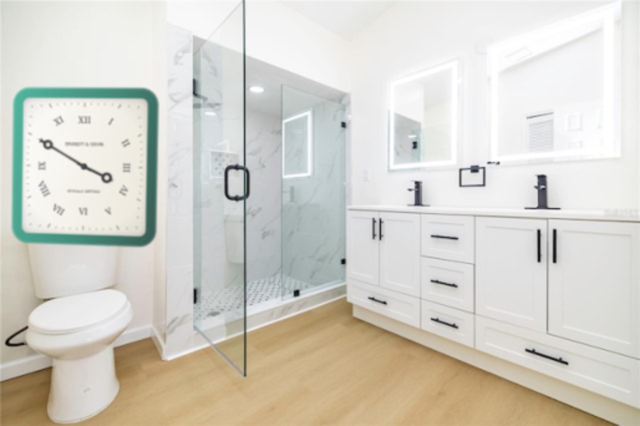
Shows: 3:50
